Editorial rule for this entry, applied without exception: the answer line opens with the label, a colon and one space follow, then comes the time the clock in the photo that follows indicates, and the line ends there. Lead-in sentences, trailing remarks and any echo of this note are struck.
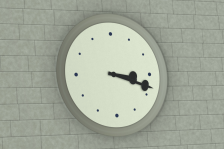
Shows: 3:18
